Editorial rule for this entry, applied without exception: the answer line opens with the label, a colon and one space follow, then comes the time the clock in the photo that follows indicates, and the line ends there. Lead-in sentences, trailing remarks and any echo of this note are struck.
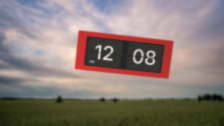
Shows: 12:08
